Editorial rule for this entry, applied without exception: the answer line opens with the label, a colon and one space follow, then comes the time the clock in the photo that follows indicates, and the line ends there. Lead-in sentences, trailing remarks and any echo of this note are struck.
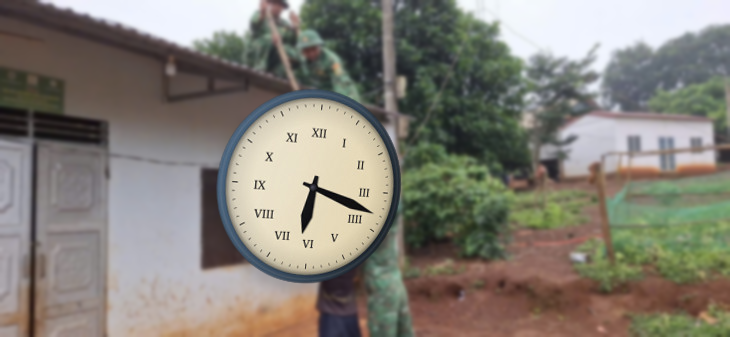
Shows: 6:18
